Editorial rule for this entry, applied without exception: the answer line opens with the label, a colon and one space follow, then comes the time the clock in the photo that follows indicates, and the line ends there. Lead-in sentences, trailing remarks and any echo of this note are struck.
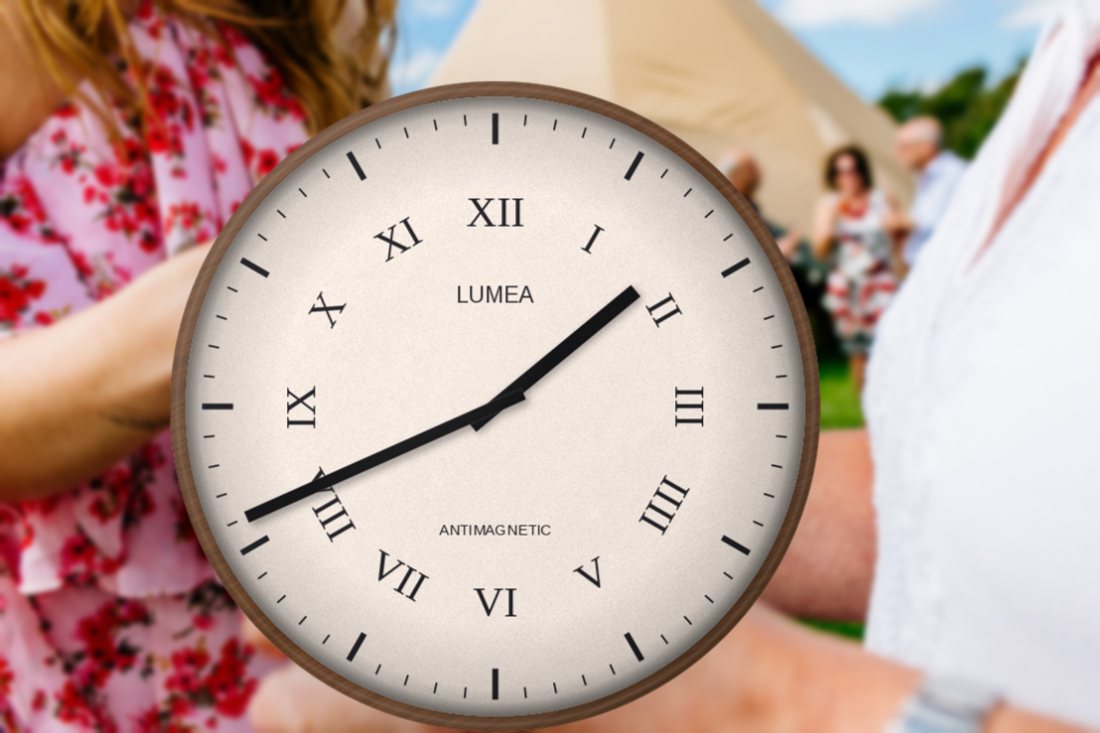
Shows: 1:41
